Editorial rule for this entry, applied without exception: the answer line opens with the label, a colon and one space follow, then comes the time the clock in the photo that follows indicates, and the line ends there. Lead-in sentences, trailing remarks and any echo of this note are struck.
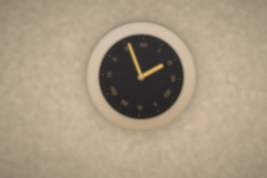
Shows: 1:56
